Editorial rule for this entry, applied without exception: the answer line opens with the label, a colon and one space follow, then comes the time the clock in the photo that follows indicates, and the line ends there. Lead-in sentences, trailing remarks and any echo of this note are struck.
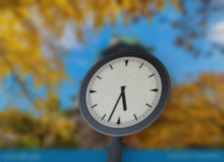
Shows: 5:33
